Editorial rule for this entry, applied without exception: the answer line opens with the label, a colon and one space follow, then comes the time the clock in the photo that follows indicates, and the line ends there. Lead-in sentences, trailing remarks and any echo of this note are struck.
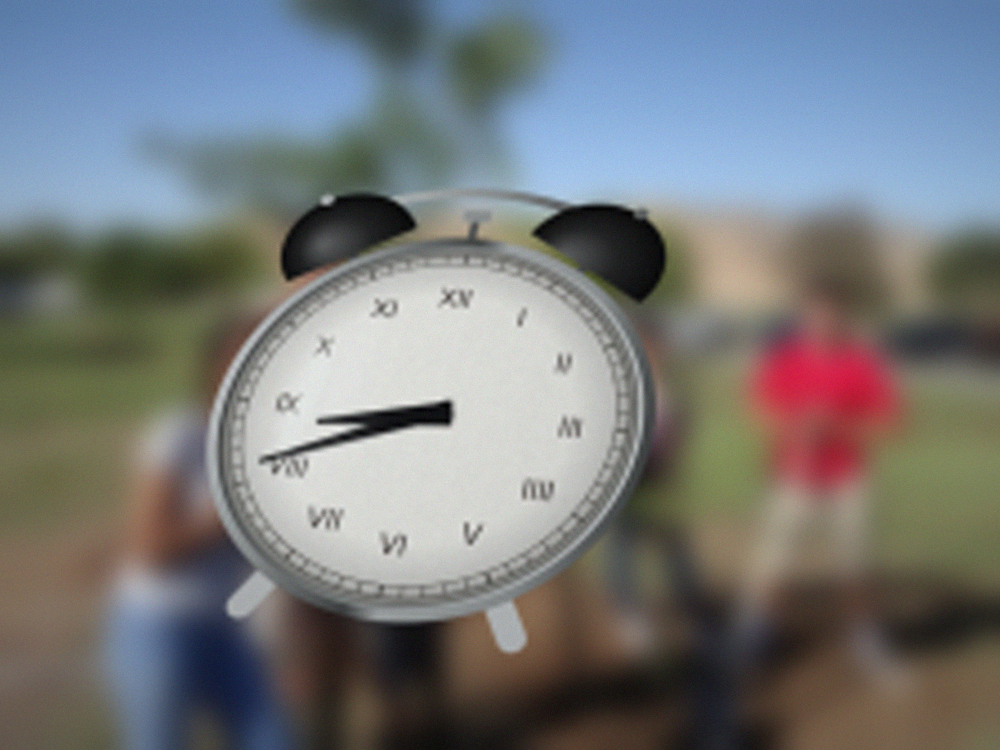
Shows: 8:41
